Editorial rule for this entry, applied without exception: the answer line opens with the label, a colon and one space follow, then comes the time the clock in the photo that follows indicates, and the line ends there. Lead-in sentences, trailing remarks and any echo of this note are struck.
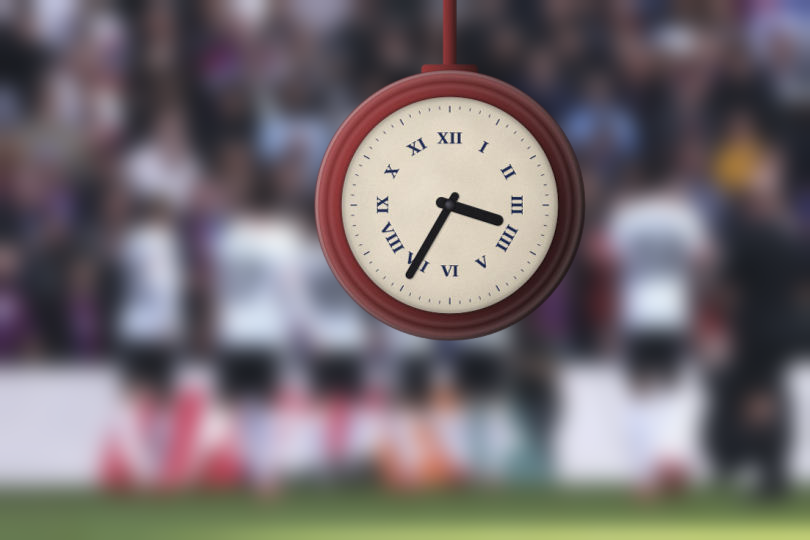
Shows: 3:35
